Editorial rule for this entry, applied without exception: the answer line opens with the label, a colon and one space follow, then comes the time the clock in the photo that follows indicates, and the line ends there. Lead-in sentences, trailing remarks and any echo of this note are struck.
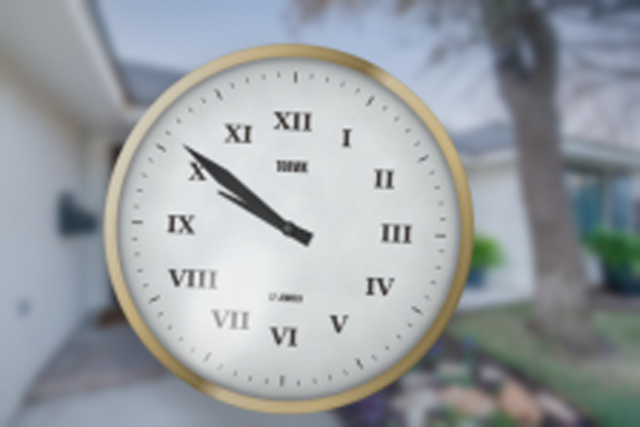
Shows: 9:51
